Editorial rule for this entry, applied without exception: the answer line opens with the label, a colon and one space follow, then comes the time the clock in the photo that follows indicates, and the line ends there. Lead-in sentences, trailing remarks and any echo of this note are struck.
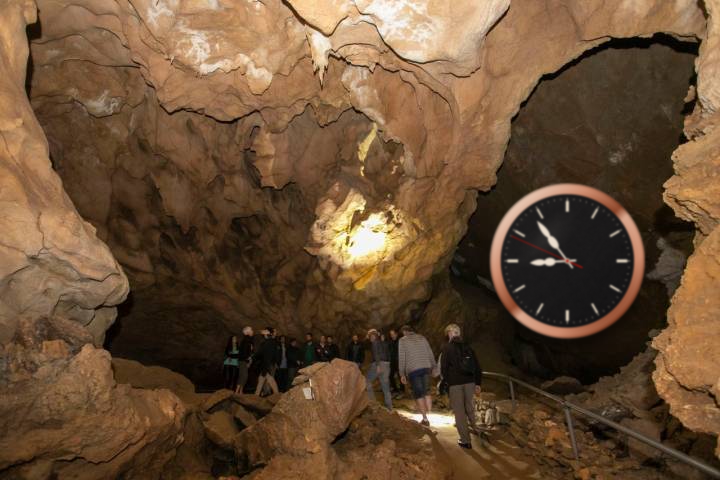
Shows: 8:53:49
